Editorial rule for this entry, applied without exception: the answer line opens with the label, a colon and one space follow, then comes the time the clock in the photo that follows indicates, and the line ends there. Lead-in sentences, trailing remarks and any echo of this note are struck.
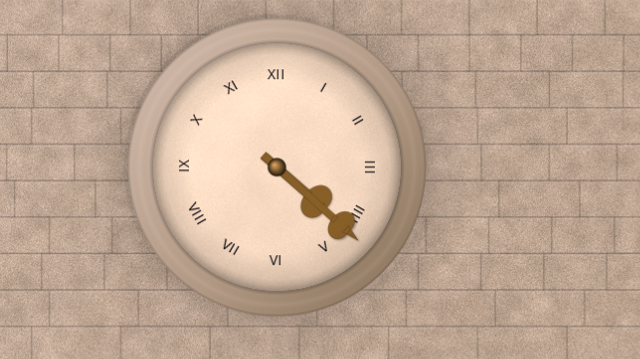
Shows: 4:22
